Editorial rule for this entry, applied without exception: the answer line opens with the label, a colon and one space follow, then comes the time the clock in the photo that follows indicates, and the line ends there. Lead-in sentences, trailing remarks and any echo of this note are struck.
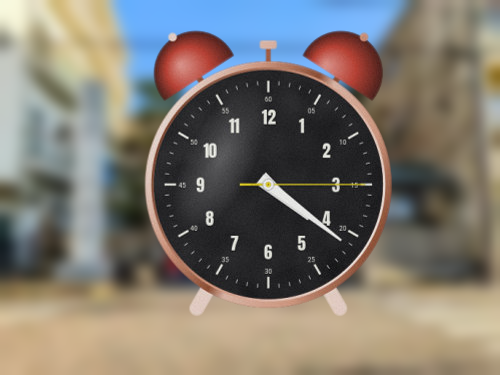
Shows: 4:21:15
